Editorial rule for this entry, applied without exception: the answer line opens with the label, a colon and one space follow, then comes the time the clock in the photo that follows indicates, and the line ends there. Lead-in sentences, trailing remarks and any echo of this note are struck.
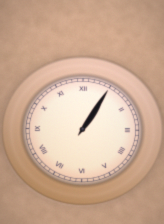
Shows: 1:05
